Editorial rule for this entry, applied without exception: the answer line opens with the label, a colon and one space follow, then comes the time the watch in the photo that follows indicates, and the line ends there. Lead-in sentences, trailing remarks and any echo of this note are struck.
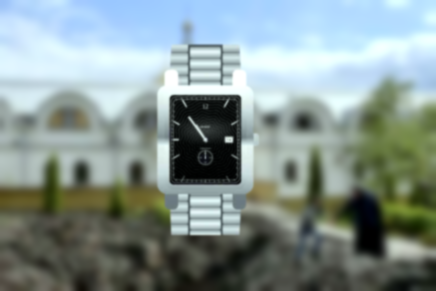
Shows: 10:54
